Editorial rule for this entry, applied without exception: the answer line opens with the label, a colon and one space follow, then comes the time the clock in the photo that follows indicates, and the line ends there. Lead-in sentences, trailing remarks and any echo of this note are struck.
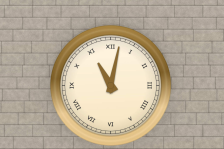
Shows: 11:02
